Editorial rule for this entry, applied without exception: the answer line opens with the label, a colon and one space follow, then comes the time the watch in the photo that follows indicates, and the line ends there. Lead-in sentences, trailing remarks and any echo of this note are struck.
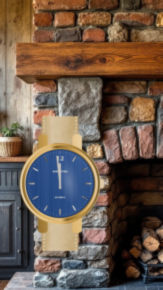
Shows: 11:59
